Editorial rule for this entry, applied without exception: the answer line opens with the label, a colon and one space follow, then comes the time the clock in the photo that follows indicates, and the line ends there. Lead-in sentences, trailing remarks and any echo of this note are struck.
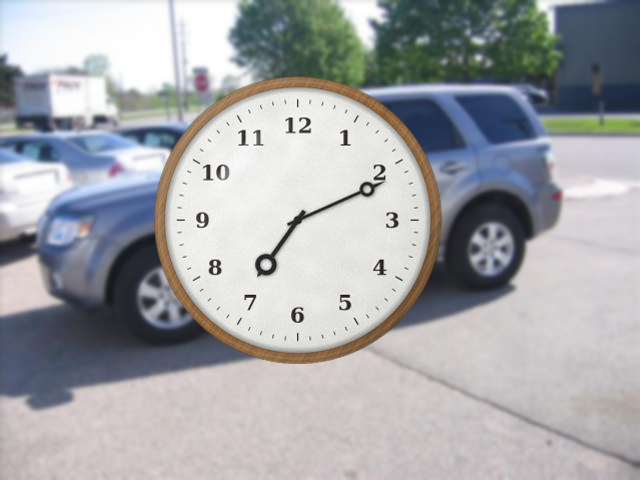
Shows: 7:11
